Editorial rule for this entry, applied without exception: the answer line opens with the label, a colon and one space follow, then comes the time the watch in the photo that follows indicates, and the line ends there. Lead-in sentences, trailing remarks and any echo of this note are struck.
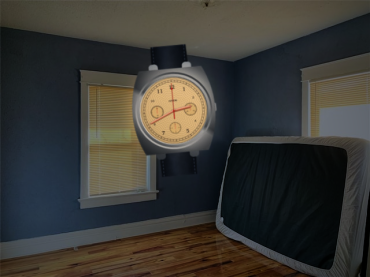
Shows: 2:41
